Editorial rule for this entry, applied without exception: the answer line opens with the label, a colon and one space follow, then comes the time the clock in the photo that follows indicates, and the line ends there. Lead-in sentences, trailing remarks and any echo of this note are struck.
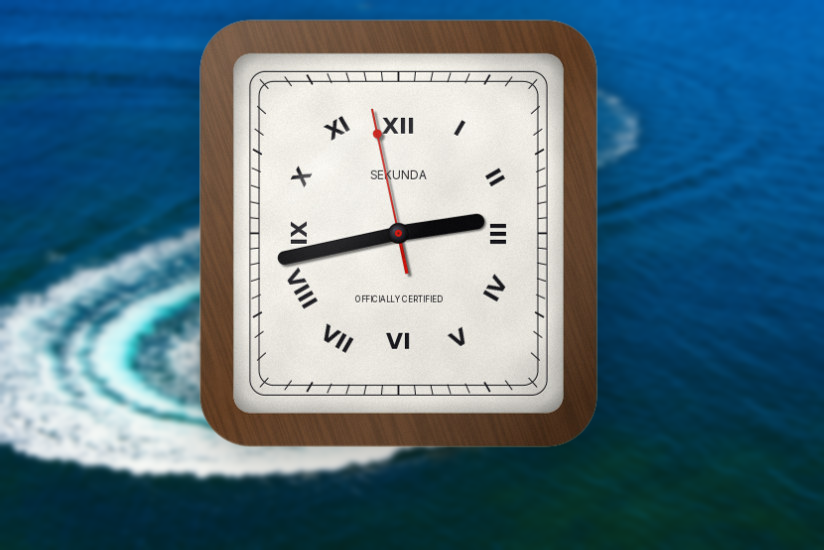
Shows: 2:42:58
